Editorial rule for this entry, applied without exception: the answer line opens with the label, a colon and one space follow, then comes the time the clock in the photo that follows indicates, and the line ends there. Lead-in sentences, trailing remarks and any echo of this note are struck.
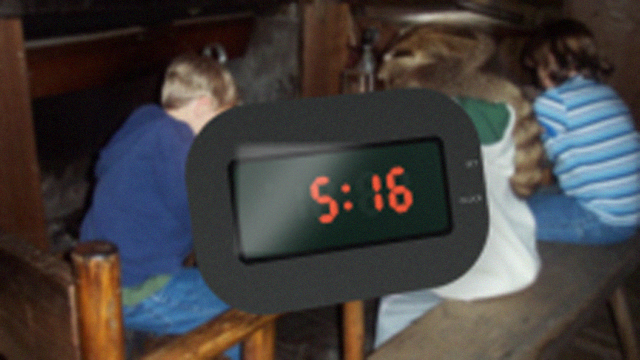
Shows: 5:16
